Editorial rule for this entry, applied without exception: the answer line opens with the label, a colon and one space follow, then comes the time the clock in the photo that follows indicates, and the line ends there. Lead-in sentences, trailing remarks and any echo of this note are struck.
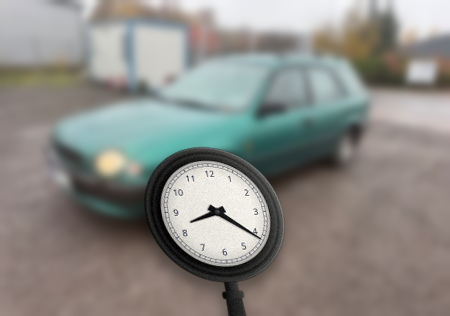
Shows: 8:21
